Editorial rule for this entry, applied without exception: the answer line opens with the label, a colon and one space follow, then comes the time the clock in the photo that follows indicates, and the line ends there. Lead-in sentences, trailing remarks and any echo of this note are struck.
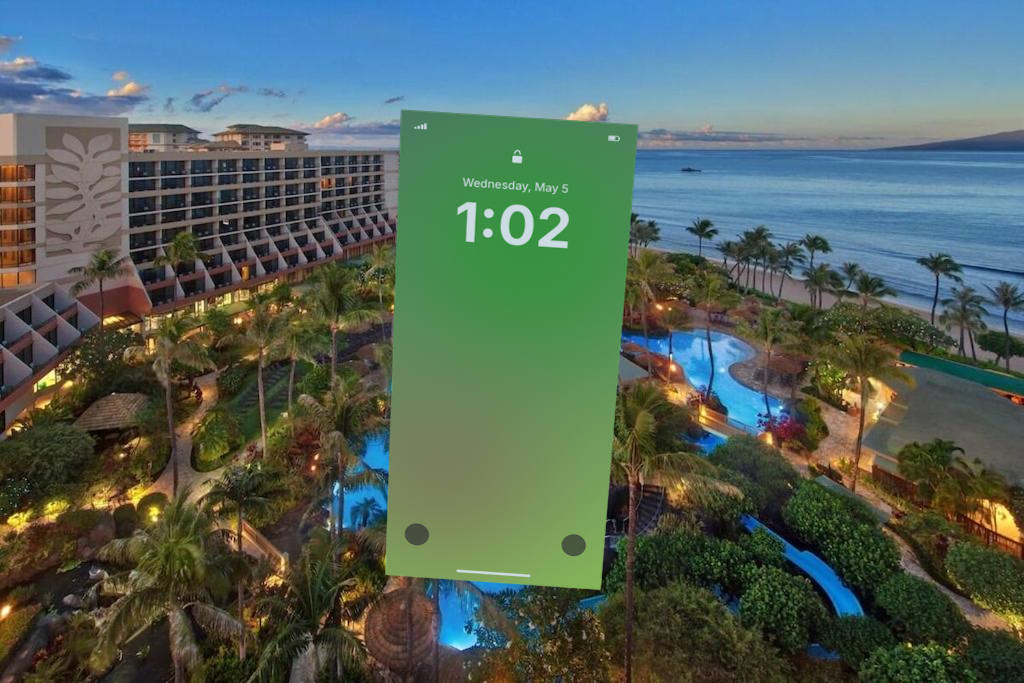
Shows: 1:02
